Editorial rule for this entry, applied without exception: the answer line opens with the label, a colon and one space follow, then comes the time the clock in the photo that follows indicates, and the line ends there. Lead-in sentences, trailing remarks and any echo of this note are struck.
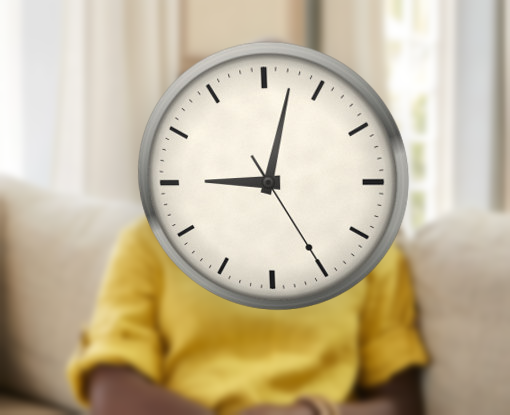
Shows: 9:02:25
